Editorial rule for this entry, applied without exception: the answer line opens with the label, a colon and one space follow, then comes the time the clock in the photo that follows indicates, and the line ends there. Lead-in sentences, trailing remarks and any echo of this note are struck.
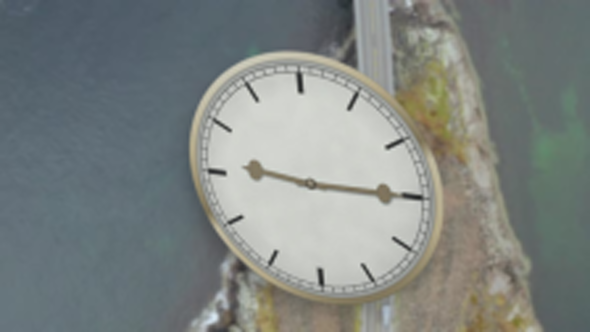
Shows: 9:15
